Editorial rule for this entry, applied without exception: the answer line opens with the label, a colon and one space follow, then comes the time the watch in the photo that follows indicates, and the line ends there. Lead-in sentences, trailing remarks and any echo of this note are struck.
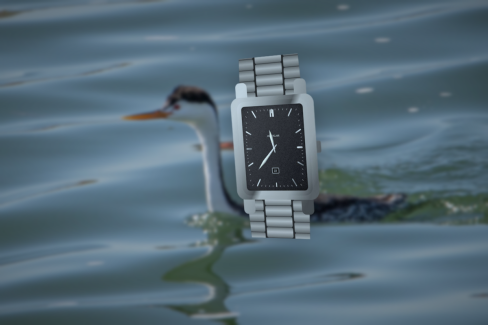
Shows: 11:37
